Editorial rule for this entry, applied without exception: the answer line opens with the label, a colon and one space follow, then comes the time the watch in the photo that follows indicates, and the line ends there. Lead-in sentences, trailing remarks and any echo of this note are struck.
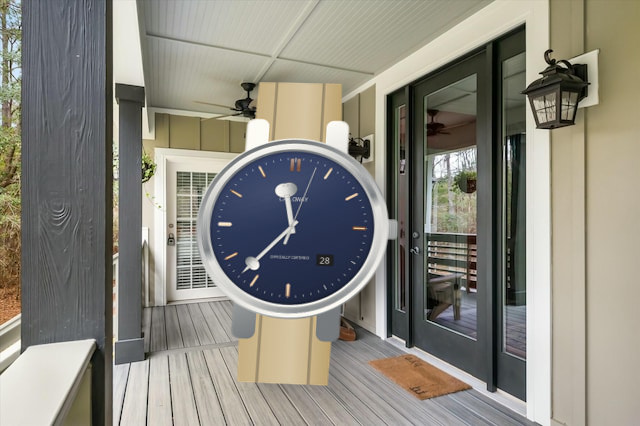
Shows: 11:37:03
